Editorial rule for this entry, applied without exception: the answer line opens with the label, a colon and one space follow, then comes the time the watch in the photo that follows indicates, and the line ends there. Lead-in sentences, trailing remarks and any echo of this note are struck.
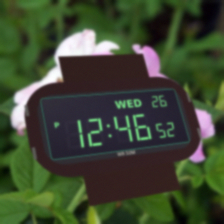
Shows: 12:46:52
